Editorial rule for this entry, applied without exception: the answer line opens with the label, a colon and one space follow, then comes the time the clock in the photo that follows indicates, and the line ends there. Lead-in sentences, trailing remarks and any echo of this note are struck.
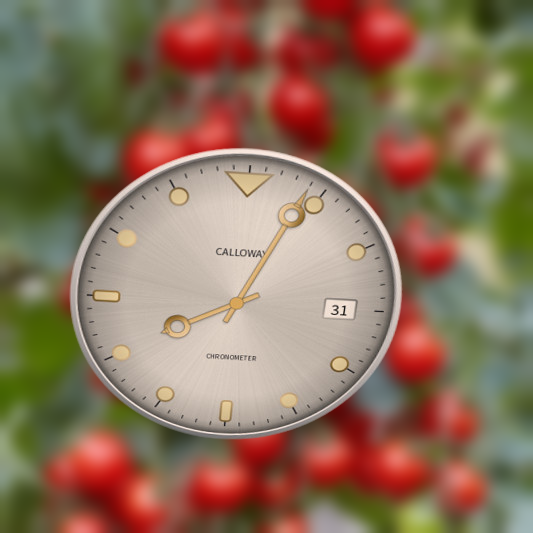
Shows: 8:04
